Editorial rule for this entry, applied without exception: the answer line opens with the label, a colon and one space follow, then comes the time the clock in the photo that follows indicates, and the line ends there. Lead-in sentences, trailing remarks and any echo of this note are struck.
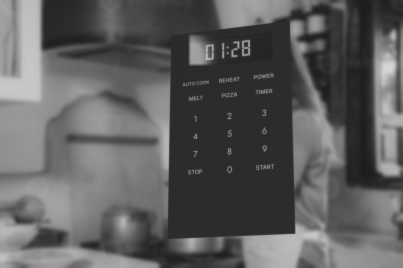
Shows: 1:28
